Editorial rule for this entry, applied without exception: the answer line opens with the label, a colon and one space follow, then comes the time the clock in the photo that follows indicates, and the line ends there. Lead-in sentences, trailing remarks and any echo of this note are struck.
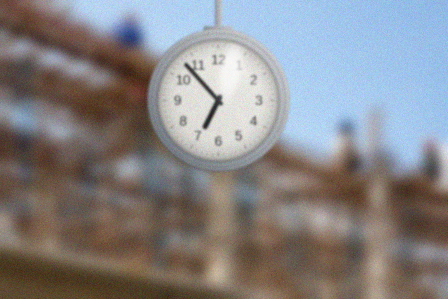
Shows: 6:53
